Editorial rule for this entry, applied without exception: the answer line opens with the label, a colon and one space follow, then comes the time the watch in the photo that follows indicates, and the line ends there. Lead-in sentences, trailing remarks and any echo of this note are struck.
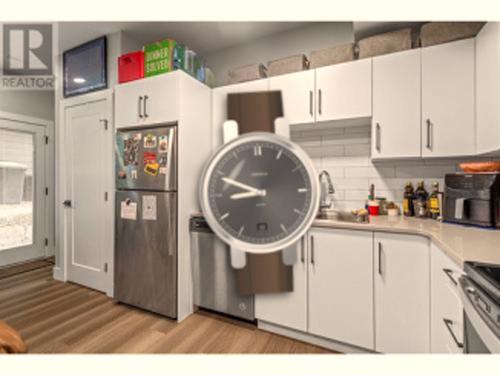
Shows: 8:49
